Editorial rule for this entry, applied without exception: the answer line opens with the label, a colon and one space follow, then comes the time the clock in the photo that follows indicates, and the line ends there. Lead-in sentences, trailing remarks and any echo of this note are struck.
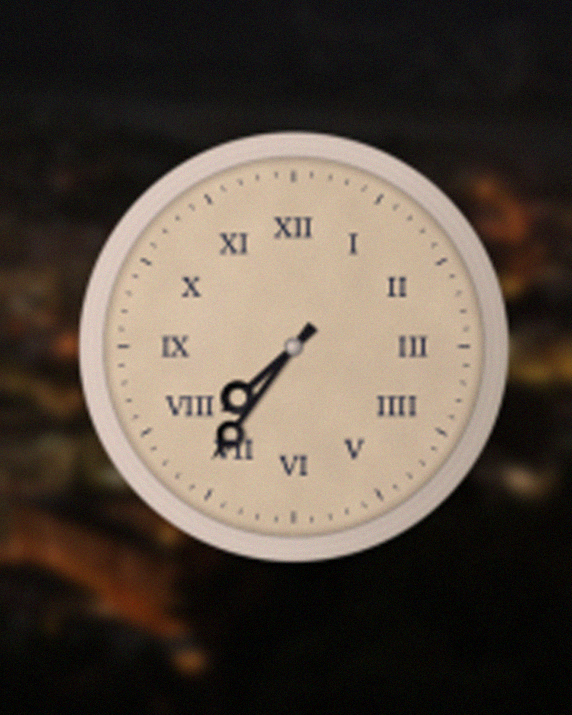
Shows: 7:36
